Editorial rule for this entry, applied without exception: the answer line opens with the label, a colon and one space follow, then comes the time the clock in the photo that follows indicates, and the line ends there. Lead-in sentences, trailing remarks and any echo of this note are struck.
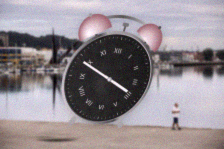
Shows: 3:49
